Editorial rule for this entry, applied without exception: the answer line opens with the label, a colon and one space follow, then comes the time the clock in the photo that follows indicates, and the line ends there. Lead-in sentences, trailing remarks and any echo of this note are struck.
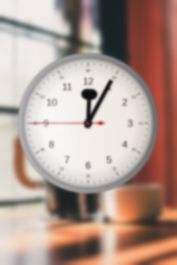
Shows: 12:04:45
